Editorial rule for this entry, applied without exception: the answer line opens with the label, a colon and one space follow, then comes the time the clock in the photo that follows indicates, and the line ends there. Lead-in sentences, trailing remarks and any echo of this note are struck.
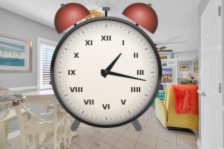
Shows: 1:17
